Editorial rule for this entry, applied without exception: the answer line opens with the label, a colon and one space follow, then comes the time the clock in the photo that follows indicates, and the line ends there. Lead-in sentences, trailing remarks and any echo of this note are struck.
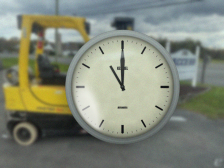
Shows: 11:00
